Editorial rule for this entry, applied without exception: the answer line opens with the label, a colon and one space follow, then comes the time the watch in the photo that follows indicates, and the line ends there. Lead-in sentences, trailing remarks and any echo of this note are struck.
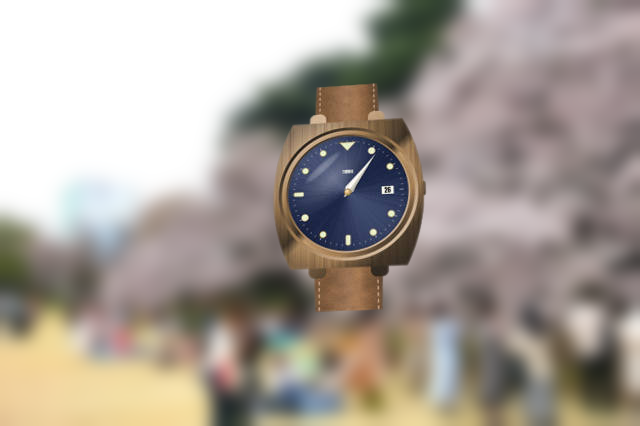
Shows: 1:06
